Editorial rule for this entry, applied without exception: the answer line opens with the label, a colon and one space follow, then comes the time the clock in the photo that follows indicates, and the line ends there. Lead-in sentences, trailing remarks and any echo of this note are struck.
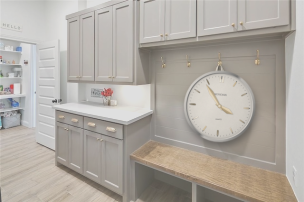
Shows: 3:54
